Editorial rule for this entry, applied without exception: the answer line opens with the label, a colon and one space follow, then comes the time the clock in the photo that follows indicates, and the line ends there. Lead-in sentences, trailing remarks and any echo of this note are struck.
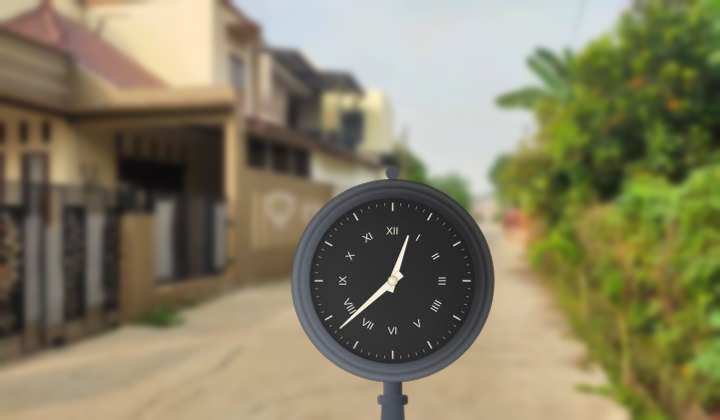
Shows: 12:38
